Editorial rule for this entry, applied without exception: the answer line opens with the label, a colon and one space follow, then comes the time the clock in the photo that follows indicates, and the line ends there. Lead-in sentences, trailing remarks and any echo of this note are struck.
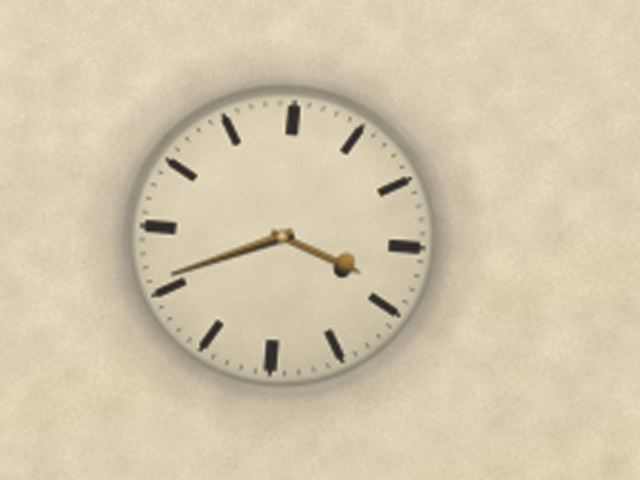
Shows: 3:41
